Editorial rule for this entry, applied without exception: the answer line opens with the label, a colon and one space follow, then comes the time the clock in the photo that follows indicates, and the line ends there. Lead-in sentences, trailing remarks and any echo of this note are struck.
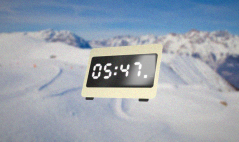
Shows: 5:47
